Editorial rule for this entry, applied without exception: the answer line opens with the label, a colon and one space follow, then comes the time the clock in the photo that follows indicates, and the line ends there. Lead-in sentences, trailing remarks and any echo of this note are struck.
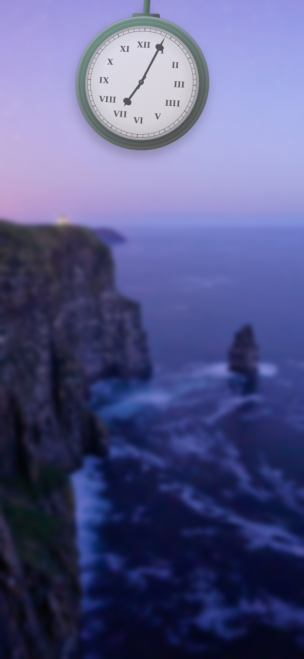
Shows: 7:04
